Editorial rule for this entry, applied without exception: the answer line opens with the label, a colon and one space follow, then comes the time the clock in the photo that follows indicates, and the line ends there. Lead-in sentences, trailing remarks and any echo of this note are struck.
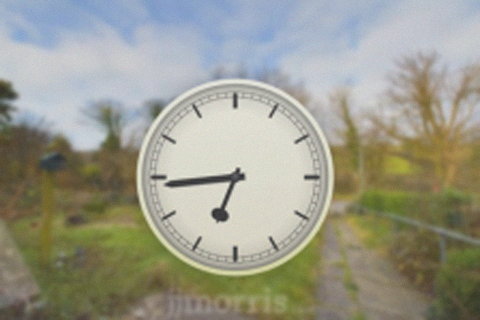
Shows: 6:44
